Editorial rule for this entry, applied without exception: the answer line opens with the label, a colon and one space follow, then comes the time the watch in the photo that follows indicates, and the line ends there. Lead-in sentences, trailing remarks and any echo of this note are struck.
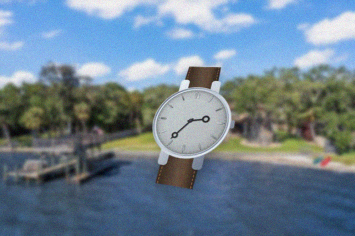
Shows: 2:36
